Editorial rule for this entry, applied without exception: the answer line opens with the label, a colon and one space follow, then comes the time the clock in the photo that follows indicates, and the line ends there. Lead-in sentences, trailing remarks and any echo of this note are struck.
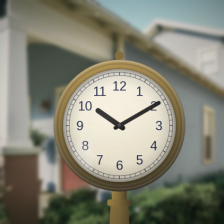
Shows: 10:10
